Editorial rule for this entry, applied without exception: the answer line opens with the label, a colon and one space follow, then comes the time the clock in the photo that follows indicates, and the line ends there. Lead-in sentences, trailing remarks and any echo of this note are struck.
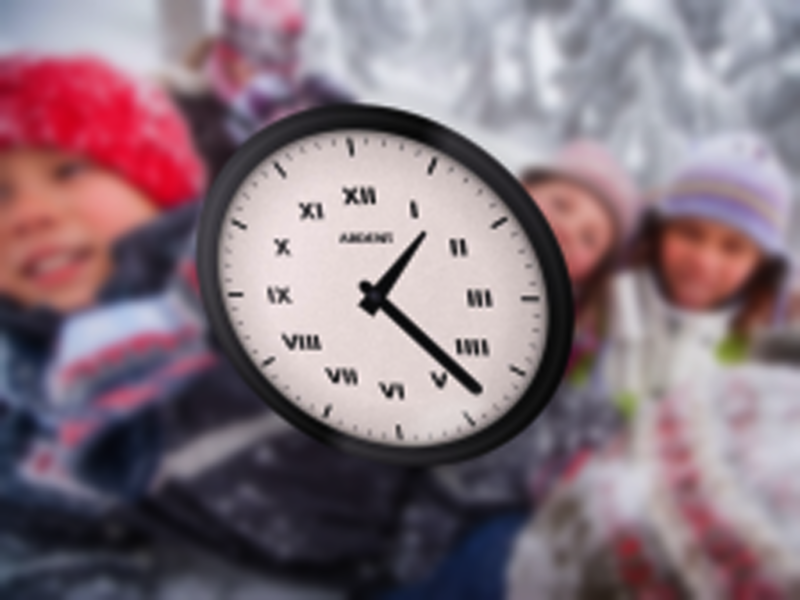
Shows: 1:23
